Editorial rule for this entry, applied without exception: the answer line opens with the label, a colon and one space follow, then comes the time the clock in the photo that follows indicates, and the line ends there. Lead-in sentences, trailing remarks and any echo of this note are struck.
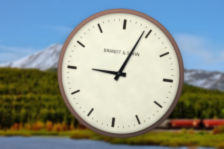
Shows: 9:04
